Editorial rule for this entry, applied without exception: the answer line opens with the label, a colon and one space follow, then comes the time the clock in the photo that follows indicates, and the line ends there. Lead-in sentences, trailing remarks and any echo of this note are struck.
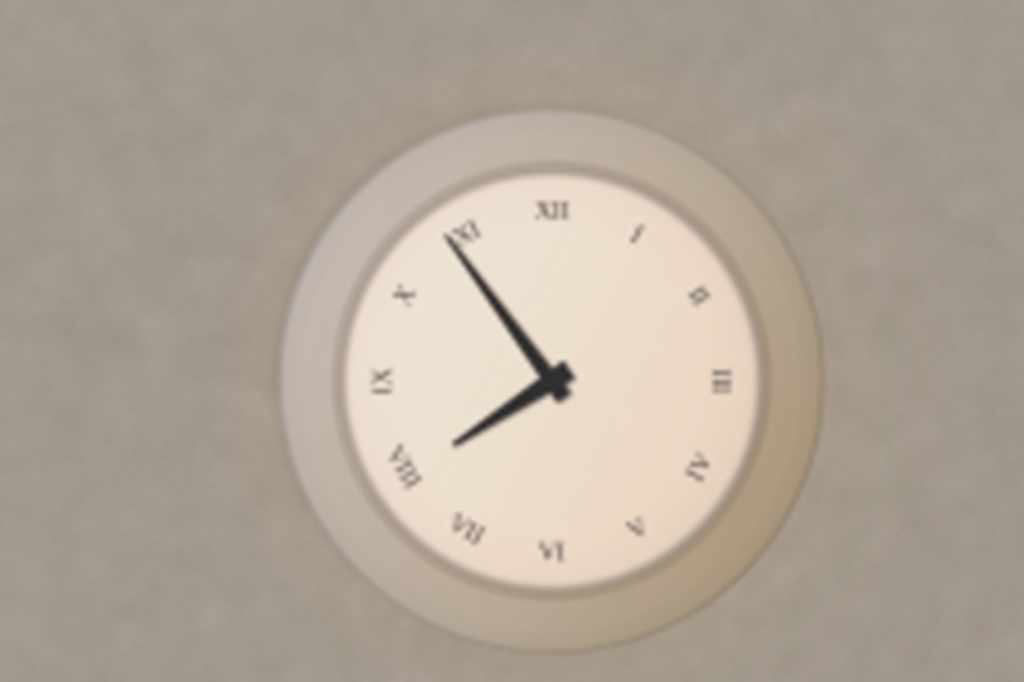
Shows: 7:54
